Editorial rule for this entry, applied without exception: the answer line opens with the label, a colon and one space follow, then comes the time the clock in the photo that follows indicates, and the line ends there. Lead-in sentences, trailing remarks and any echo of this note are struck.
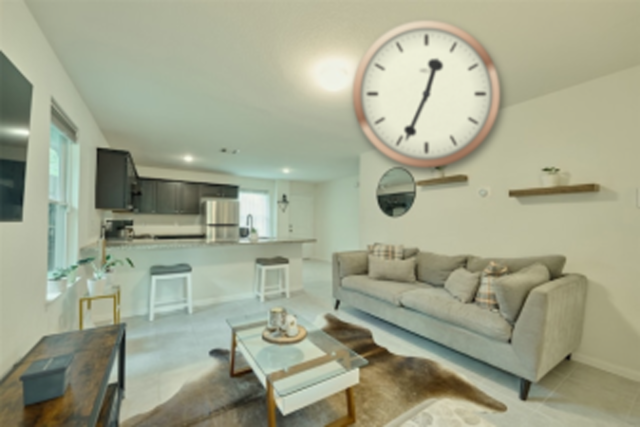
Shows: 12:34
